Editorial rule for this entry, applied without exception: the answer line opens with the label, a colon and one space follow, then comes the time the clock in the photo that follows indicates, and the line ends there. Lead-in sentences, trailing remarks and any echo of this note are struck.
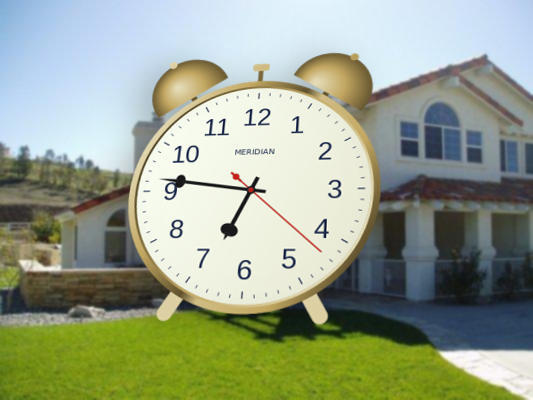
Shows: 6:46:22
